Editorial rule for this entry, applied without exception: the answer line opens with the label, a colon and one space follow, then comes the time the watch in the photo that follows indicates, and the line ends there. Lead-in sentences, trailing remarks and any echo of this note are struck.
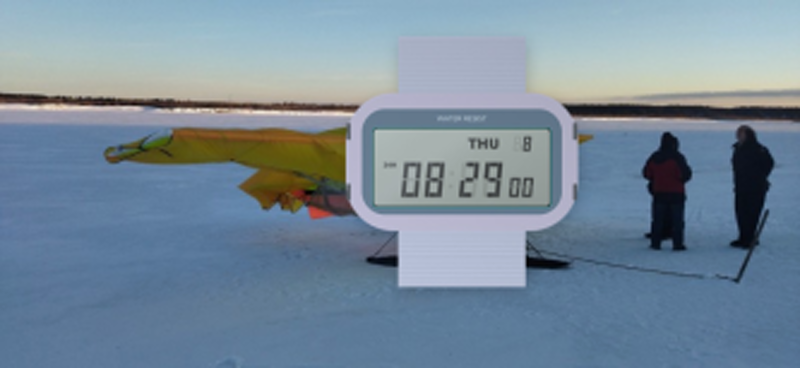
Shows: 8:29:00
